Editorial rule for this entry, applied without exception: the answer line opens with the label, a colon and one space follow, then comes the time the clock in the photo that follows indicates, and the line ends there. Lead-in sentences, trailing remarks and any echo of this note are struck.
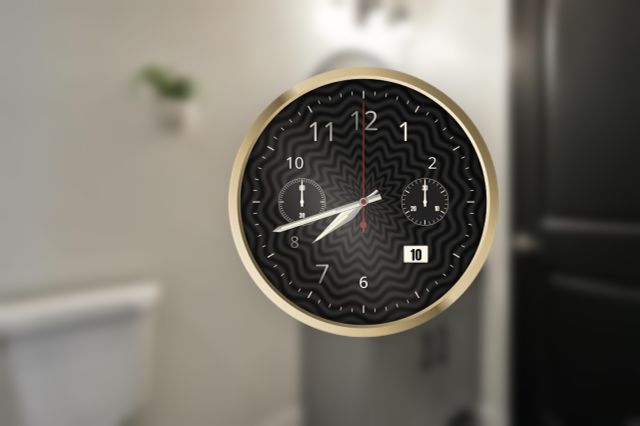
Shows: 7:42
